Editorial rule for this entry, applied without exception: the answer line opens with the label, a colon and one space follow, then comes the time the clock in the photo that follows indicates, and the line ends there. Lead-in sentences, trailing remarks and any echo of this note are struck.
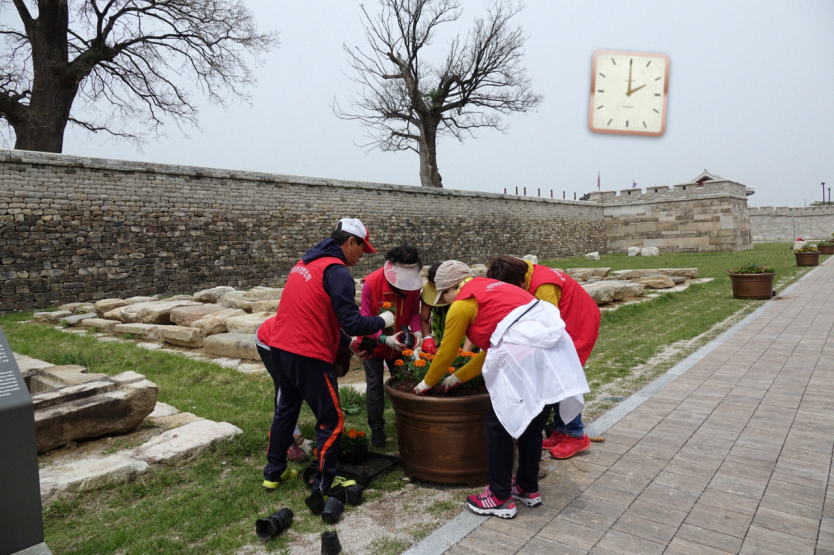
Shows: 2:00
